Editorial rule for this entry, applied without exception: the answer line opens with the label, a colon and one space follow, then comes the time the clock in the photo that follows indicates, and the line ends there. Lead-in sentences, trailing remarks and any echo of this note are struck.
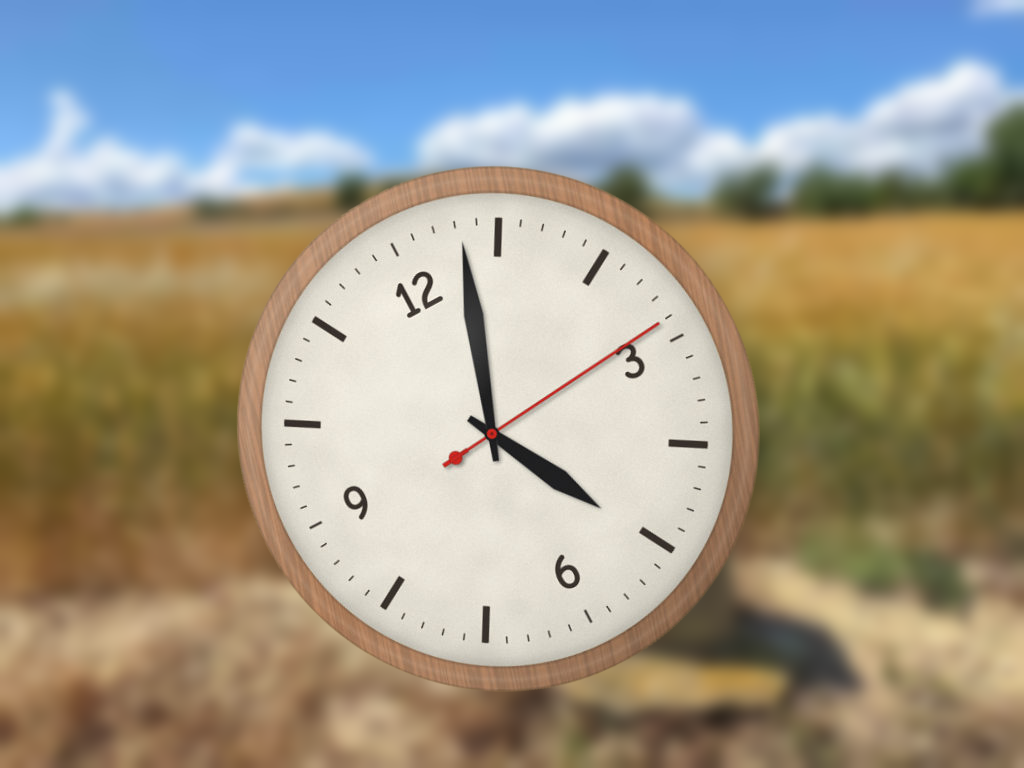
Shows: 5:03:14
